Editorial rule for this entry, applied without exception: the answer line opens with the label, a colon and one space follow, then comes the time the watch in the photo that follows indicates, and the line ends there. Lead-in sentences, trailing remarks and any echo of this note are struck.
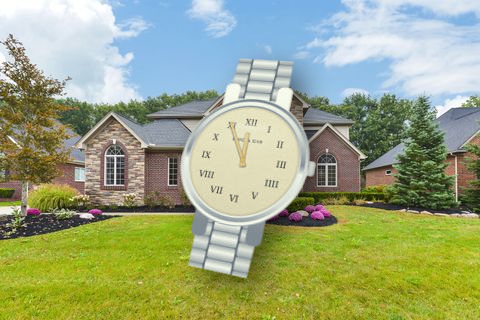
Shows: 11:55
